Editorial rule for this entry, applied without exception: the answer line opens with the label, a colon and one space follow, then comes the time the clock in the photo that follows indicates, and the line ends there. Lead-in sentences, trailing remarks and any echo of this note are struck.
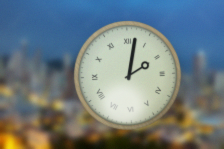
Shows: 2:02
